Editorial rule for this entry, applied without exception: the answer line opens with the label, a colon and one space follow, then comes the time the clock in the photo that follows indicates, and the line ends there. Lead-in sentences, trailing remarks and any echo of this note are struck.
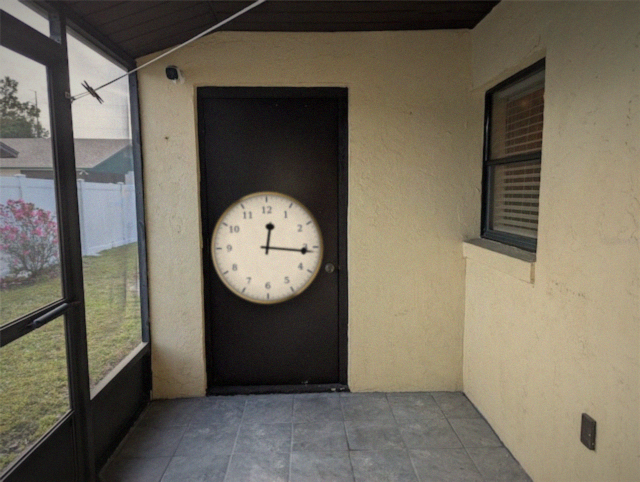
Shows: 12:16
